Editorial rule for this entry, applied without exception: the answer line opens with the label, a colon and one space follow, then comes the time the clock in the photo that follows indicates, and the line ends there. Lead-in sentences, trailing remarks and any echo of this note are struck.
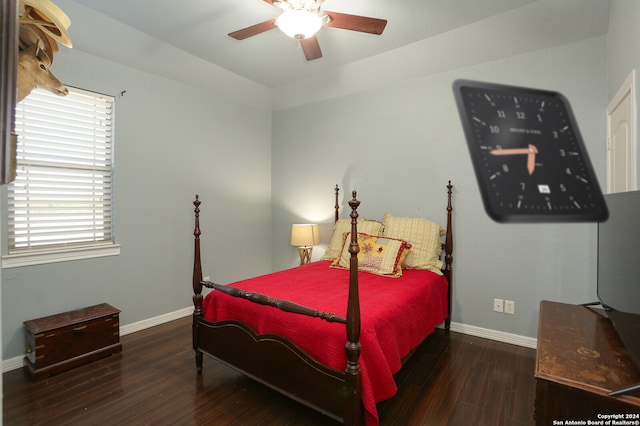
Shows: 6:44
